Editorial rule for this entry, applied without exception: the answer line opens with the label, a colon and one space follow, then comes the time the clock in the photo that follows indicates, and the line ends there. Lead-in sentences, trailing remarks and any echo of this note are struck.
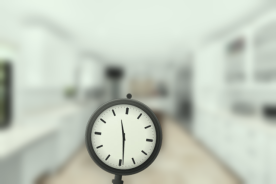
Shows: 11:29
